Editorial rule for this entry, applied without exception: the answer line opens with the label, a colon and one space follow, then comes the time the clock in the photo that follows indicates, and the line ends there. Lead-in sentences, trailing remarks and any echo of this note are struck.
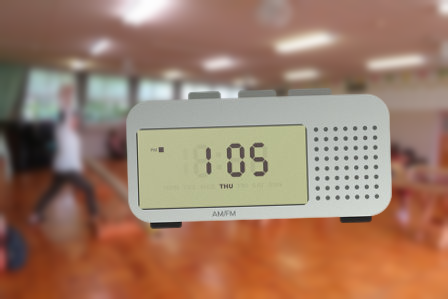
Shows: 1:05
